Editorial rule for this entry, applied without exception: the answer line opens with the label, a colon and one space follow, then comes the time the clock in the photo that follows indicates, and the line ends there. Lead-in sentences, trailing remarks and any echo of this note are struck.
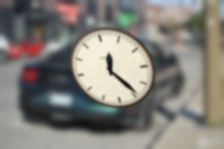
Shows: 12:24
